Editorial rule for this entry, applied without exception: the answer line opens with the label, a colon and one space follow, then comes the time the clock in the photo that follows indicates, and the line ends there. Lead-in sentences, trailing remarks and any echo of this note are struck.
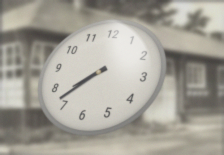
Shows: 7:37
